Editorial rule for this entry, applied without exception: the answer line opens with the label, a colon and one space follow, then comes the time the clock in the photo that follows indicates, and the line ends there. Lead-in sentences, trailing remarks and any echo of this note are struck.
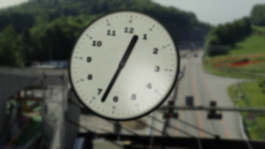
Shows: 12:33
